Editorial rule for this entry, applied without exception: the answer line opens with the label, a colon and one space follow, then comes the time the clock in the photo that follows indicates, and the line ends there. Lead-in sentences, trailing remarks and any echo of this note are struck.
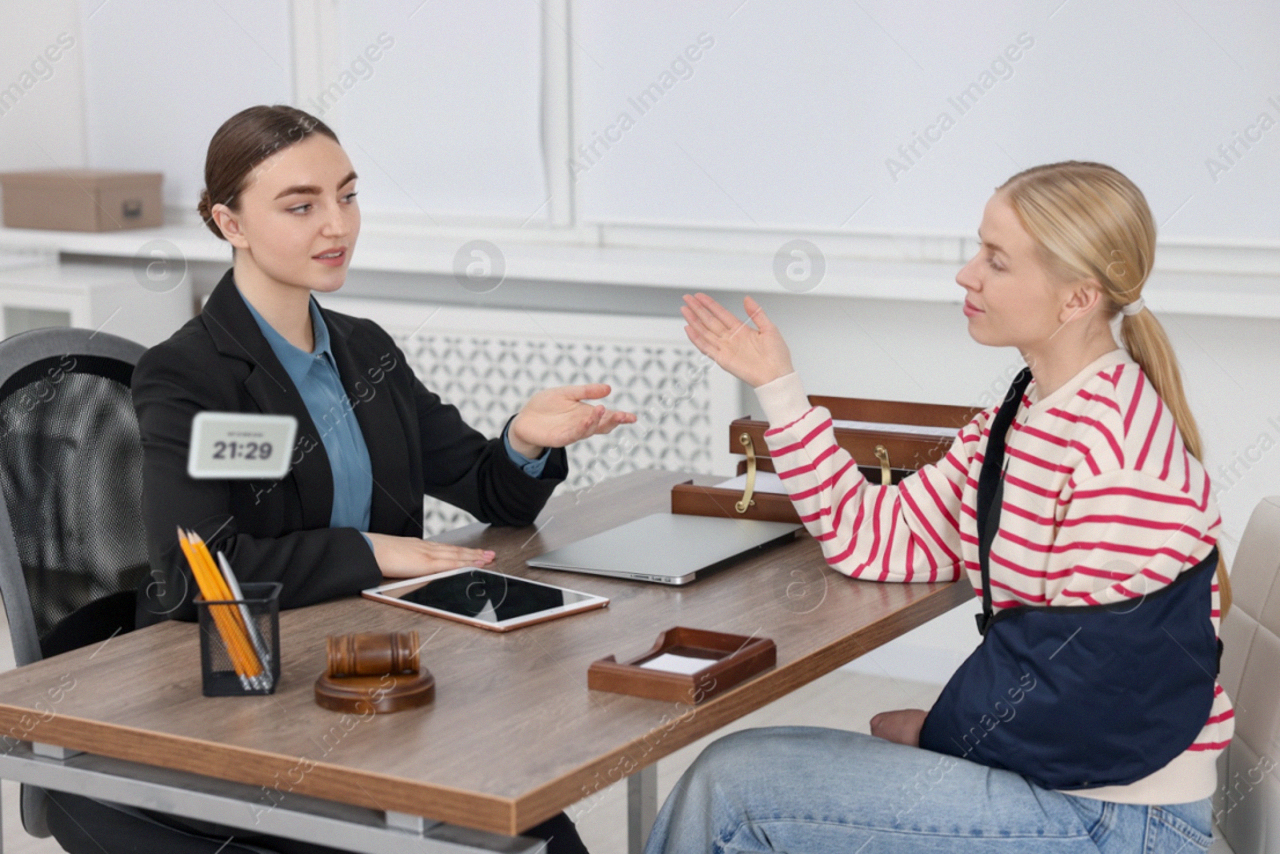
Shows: 21:29
